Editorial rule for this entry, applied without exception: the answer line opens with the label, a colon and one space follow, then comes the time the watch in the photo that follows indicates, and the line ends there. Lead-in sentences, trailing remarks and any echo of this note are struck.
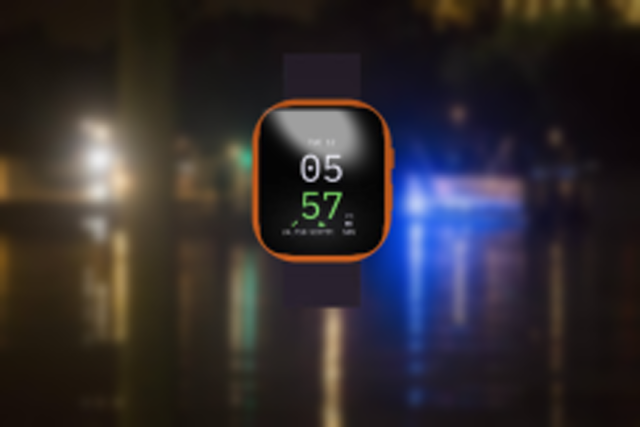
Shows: 5:57
